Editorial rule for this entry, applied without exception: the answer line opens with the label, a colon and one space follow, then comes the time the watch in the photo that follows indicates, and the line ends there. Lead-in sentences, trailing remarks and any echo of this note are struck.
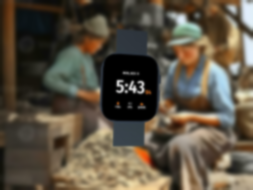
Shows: 5:43
